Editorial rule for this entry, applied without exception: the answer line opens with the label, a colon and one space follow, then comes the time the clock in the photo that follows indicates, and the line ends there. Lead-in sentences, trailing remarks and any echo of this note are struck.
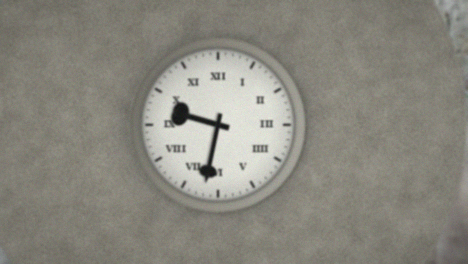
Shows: 9:32
